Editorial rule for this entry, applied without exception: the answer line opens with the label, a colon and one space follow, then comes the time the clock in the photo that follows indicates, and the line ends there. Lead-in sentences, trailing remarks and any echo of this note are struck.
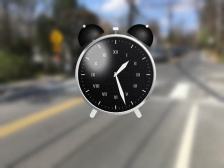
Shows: 1:27
